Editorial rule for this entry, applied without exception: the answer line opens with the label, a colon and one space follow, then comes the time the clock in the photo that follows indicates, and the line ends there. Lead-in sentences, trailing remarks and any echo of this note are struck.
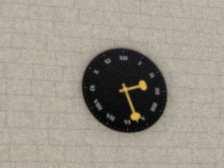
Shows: 2:27
